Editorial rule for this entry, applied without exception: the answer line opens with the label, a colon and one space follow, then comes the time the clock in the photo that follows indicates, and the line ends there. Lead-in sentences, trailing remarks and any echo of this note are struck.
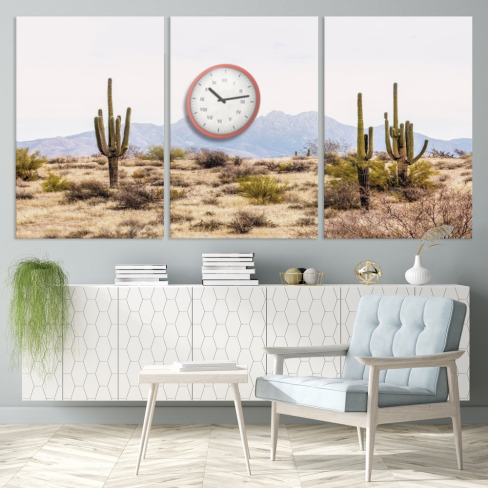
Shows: 10:13
